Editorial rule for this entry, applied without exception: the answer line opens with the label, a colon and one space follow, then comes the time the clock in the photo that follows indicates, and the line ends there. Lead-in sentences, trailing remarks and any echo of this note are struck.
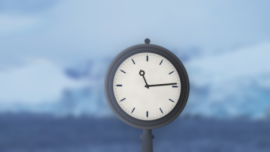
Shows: 11:14
